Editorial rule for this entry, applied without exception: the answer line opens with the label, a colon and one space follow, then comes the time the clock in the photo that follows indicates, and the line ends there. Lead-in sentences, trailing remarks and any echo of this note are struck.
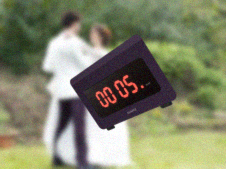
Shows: 0:05
